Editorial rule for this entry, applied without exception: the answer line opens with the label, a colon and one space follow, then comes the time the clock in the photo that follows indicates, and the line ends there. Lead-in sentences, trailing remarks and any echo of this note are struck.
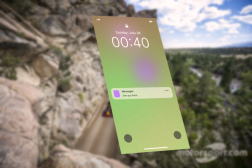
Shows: 0:40
